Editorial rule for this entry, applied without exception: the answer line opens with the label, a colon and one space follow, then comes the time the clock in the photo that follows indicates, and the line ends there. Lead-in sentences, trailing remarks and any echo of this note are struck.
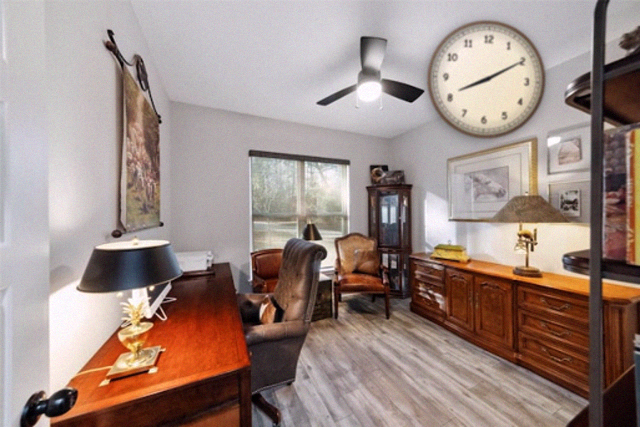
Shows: 8:10
